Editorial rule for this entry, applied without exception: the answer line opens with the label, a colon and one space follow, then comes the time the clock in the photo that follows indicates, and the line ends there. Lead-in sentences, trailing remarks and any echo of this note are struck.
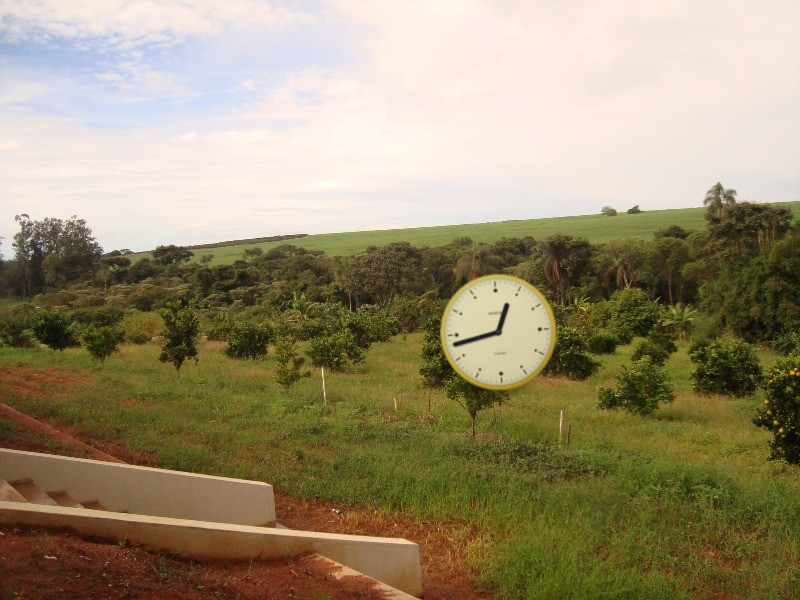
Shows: 12:43
